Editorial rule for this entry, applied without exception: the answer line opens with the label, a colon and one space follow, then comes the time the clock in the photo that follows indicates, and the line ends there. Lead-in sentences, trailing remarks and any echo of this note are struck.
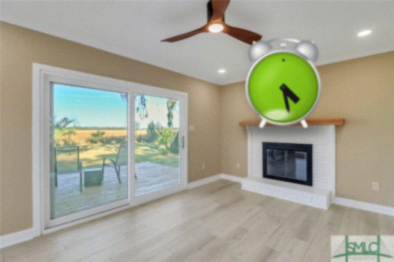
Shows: 4:28
